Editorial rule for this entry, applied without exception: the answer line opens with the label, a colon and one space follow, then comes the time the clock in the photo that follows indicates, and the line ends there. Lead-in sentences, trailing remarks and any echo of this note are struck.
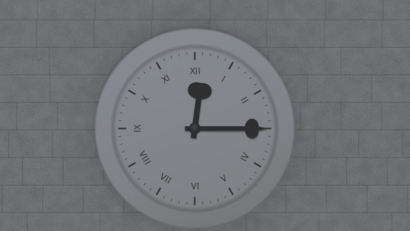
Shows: 12:15
